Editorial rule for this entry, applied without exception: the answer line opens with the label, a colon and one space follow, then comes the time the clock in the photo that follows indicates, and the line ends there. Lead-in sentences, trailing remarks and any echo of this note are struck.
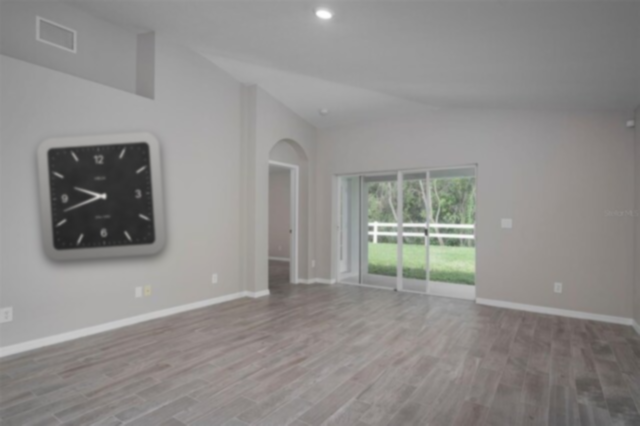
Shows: 9:42
